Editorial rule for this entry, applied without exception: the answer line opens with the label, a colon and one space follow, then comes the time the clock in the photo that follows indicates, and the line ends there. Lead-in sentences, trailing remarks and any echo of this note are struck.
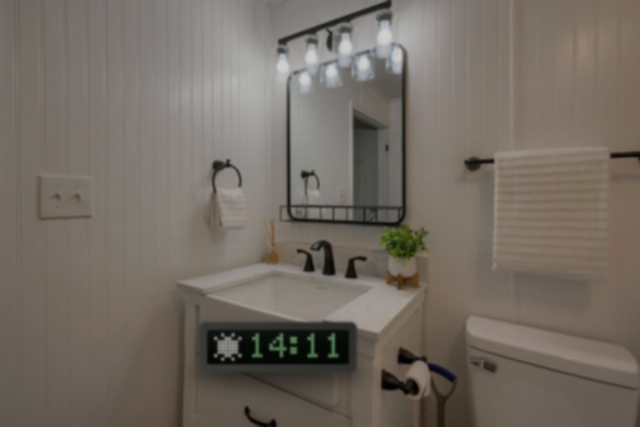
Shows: 14:11
